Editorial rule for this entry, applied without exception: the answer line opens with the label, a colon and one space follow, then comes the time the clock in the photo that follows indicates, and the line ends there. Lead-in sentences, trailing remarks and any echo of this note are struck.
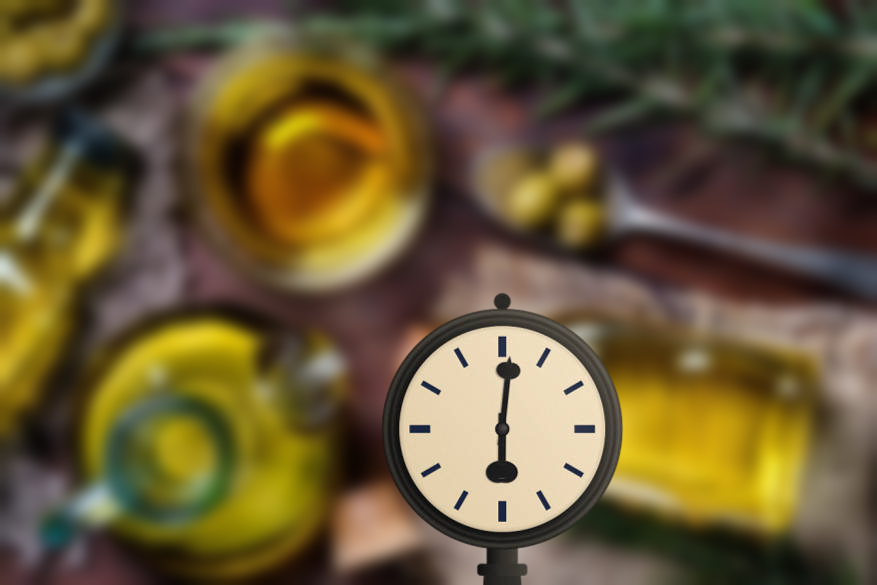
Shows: 6:01
